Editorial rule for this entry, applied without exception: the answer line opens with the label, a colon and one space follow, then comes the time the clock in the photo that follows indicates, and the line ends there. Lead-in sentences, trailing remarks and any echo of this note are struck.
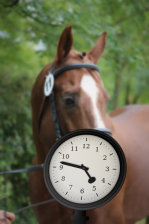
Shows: 4:47
